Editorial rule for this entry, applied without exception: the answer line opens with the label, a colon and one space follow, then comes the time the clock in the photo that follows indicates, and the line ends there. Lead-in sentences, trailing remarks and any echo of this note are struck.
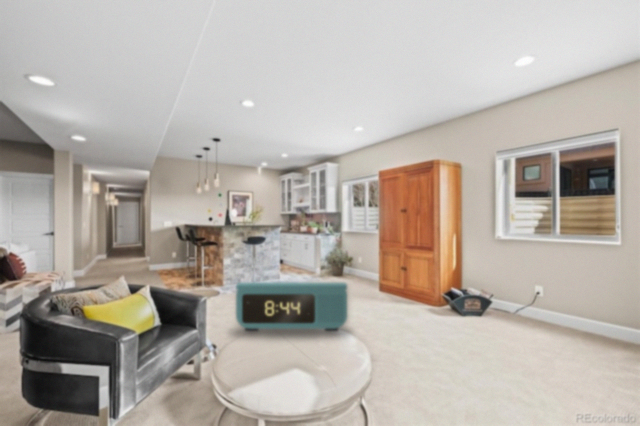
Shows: 8:44
